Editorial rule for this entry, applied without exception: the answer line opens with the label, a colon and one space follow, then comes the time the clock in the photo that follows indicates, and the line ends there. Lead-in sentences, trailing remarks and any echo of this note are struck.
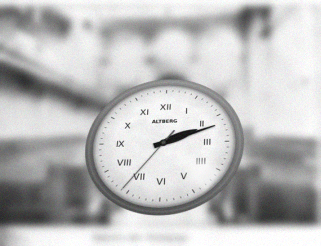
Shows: 2:11:36
